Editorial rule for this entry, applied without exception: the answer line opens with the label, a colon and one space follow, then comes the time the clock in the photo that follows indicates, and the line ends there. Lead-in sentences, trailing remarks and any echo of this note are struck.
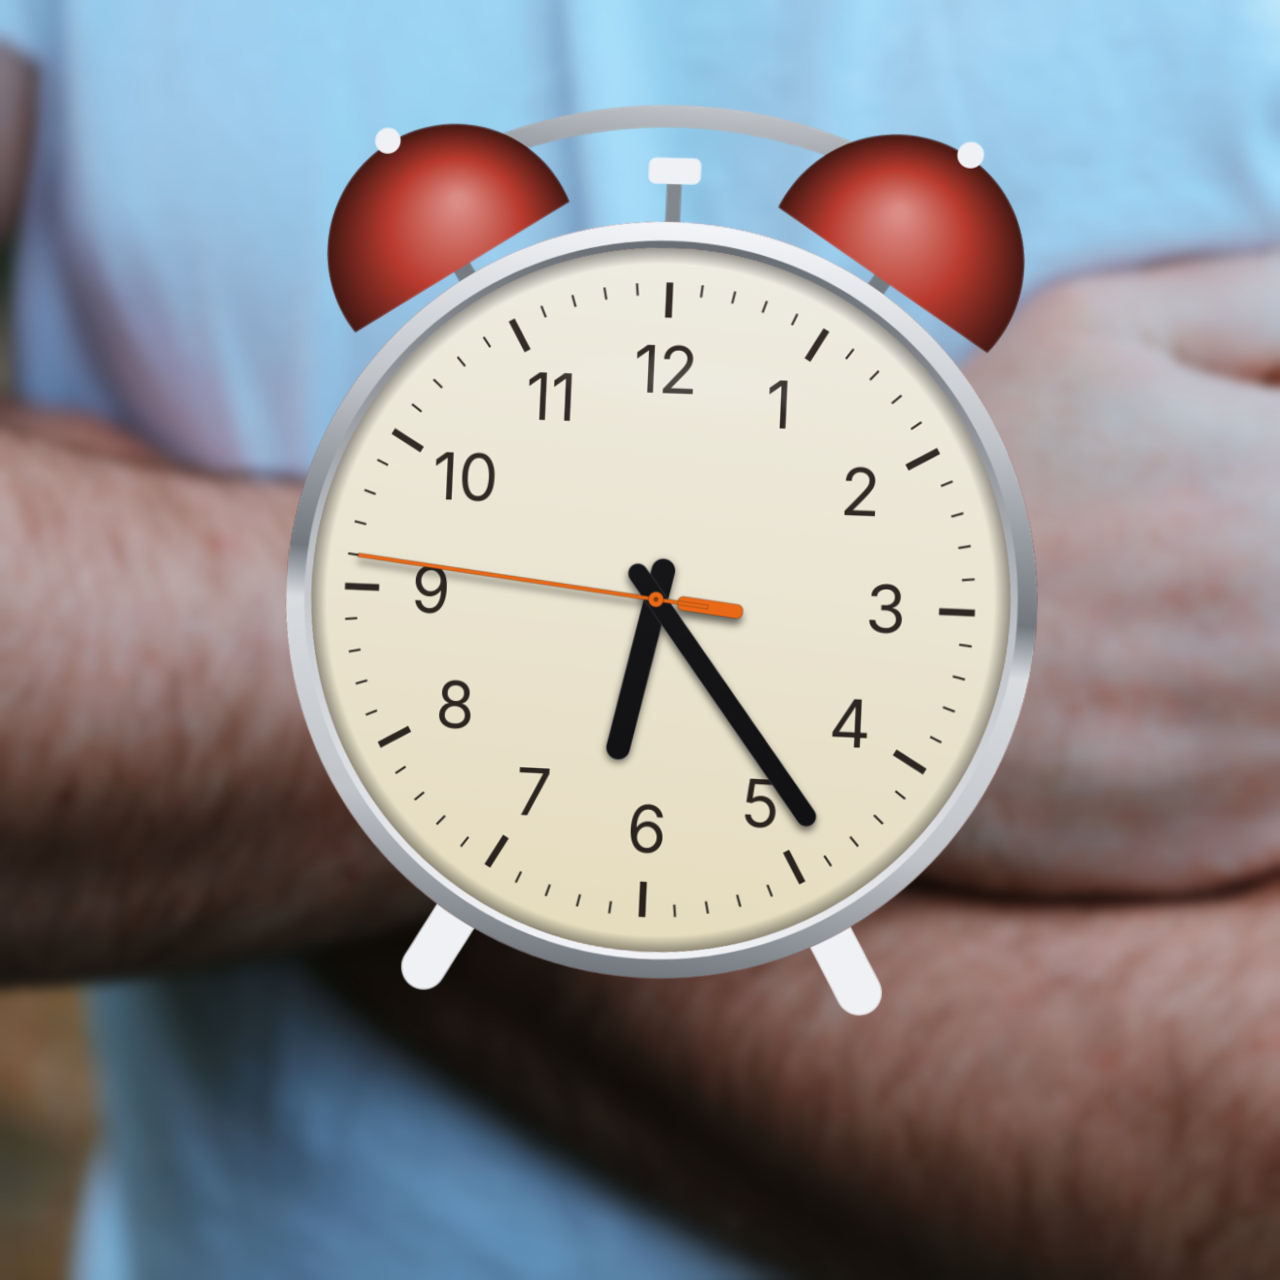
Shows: 6:23:46
